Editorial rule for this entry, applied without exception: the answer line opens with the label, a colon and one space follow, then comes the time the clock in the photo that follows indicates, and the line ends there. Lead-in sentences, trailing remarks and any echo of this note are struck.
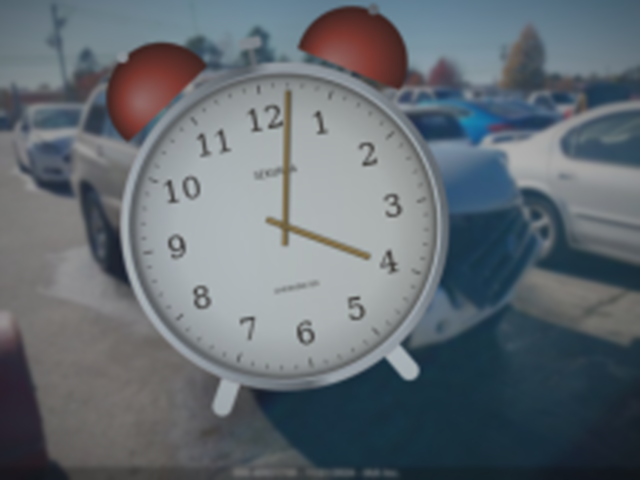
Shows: 4:02
